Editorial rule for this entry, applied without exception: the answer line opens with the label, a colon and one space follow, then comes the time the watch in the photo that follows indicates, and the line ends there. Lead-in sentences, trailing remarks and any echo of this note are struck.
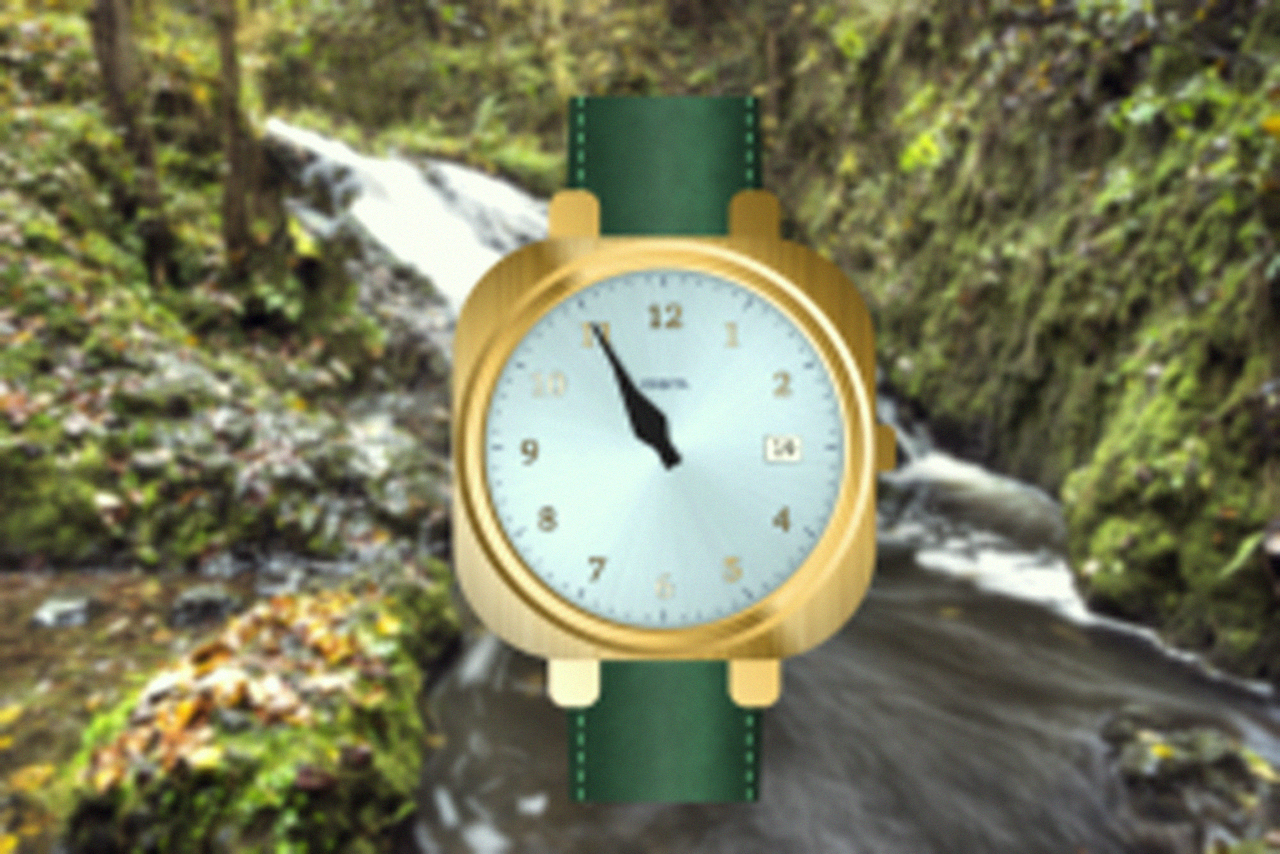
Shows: 10:55
